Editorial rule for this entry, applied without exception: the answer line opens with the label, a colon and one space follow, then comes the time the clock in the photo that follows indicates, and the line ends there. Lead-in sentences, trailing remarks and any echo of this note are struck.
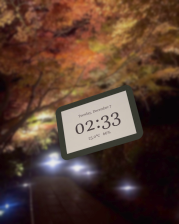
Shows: 2:33
